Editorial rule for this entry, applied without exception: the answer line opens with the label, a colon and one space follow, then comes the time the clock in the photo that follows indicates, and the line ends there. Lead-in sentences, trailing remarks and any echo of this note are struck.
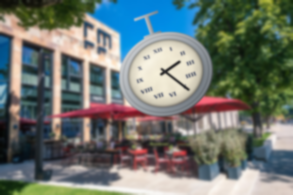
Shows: 2:25
